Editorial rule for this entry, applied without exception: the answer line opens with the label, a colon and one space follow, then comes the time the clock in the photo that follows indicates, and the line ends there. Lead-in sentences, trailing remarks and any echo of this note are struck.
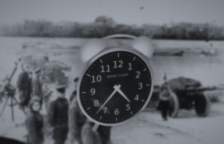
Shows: 4:37
